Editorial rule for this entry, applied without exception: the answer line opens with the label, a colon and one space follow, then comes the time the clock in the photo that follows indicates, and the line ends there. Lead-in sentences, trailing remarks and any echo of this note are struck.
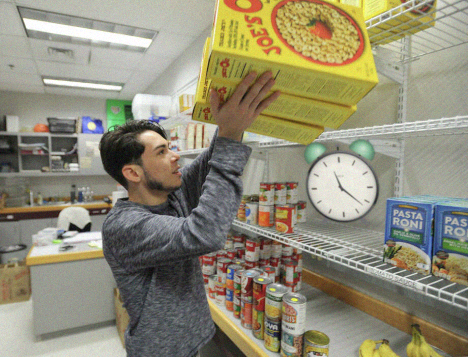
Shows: 11:22
